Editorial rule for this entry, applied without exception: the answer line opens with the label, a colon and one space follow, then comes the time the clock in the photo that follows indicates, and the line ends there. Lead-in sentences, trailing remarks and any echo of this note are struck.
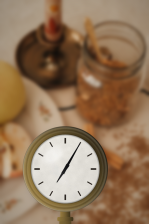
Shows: 7:05
